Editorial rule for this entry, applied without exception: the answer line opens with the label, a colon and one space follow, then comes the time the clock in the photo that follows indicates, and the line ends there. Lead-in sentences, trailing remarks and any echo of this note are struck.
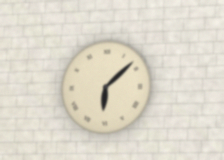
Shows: 6:08
